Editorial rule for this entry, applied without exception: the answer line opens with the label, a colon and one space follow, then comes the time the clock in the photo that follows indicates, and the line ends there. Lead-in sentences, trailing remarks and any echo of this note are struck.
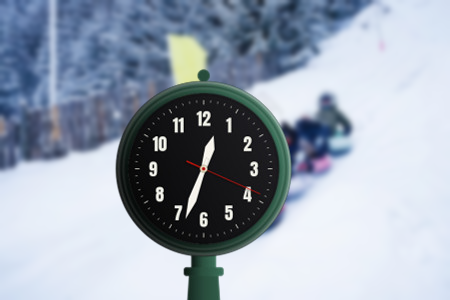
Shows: 12:33:19
